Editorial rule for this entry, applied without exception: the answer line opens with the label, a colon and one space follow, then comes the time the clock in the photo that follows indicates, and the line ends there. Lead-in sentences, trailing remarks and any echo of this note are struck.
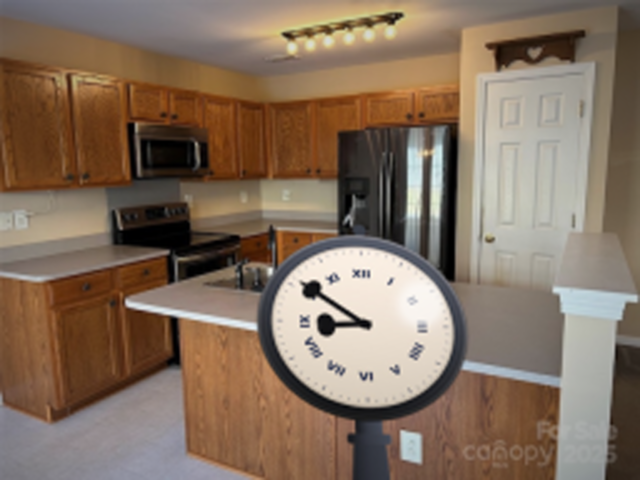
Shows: 8:51
